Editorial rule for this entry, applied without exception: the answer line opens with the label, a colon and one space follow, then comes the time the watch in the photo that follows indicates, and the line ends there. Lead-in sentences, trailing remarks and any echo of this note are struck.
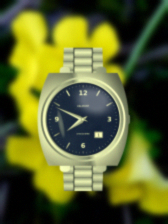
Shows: 7:49
